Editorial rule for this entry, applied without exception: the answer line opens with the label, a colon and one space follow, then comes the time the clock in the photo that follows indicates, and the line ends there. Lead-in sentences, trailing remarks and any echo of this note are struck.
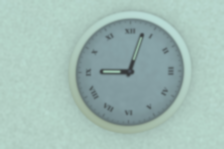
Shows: 9:03
